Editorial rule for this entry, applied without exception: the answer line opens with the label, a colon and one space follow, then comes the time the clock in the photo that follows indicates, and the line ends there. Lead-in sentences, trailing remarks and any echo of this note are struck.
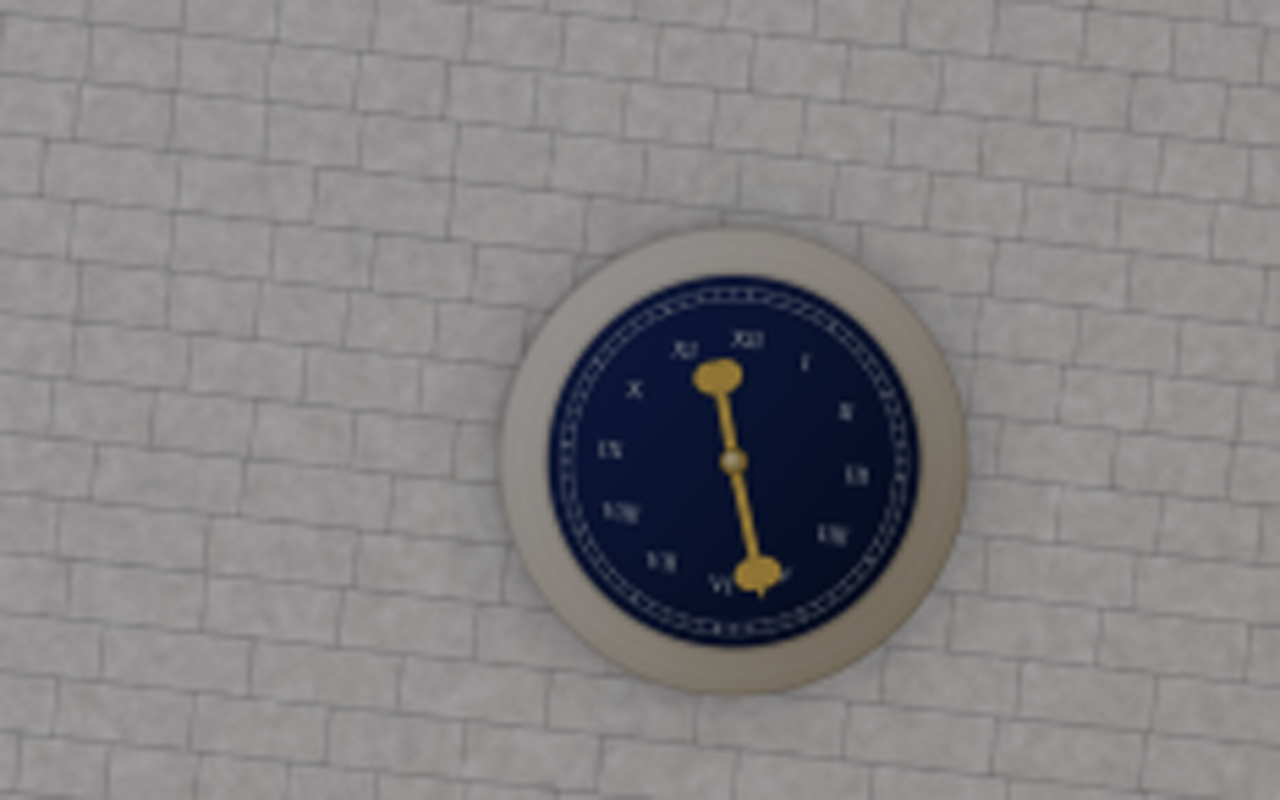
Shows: 11:27
